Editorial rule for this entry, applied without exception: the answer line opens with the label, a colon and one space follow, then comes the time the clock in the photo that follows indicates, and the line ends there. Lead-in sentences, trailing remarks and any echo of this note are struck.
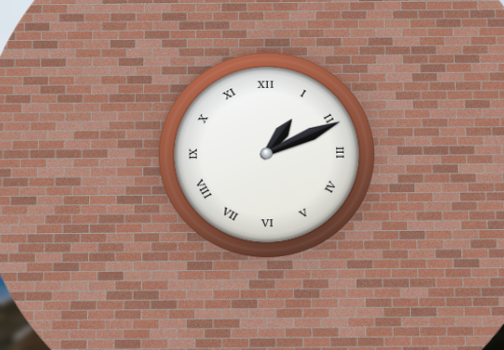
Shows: 1:11
